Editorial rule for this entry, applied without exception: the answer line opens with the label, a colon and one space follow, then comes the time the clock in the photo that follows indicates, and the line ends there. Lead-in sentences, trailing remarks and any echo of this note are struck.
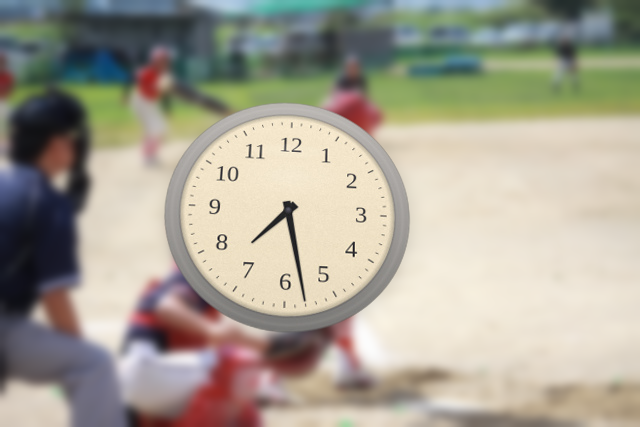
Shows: 7:28
